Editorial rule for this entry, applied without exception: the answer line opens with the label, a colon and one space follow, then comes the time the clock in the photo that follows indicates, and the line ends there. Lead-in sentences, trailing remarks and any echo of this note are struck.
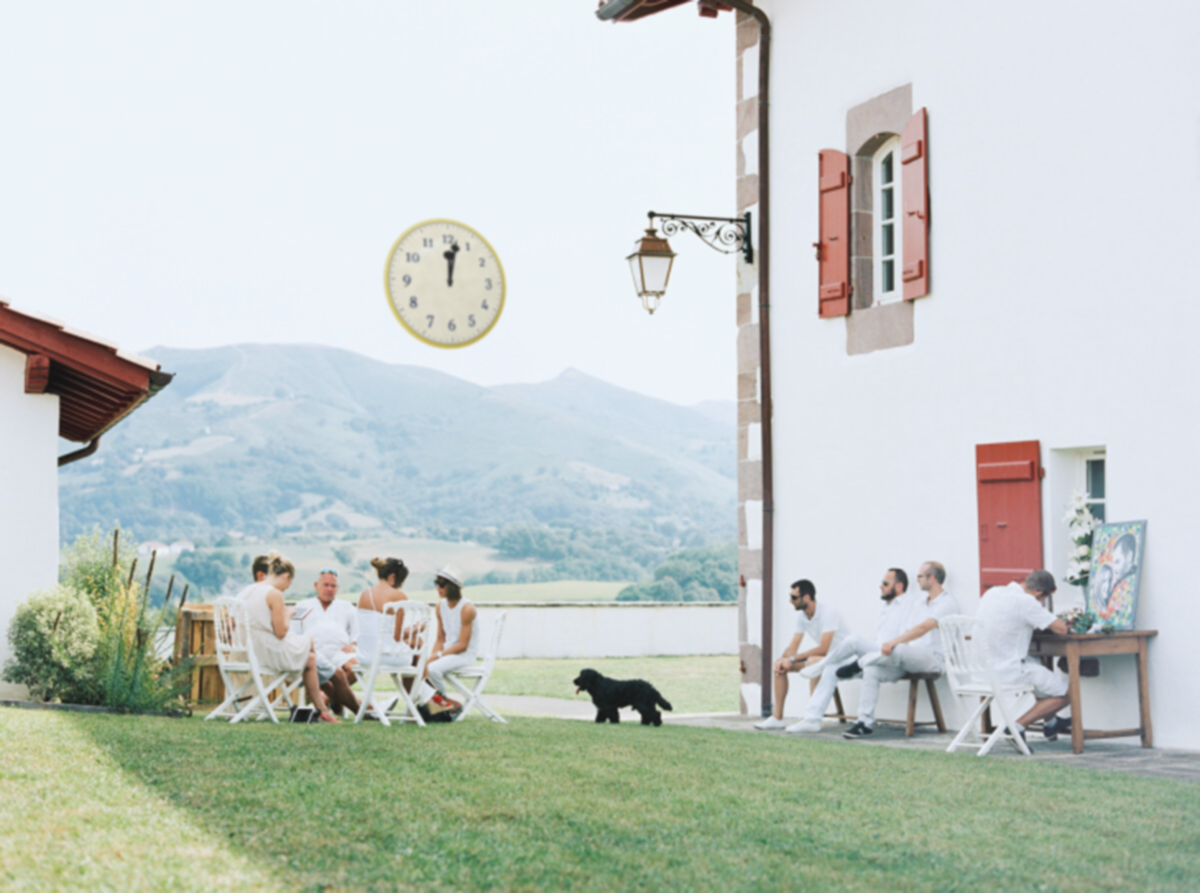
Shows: 12:02
